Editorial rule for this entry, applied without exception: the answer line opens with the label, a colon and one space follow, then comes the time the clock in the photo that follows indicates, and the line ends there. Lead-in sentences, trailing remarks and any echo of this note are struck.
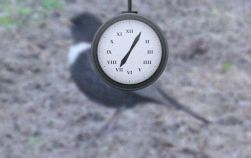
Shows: 7:05
